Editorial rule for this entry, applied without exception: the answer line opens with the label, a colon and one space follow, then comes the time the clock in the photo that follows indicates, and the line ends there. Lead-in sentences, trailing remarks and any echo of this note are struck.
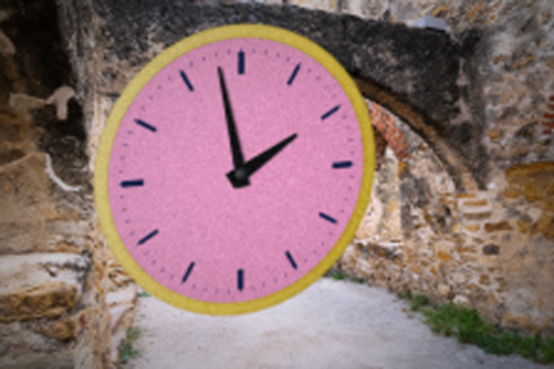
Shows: 1:58
